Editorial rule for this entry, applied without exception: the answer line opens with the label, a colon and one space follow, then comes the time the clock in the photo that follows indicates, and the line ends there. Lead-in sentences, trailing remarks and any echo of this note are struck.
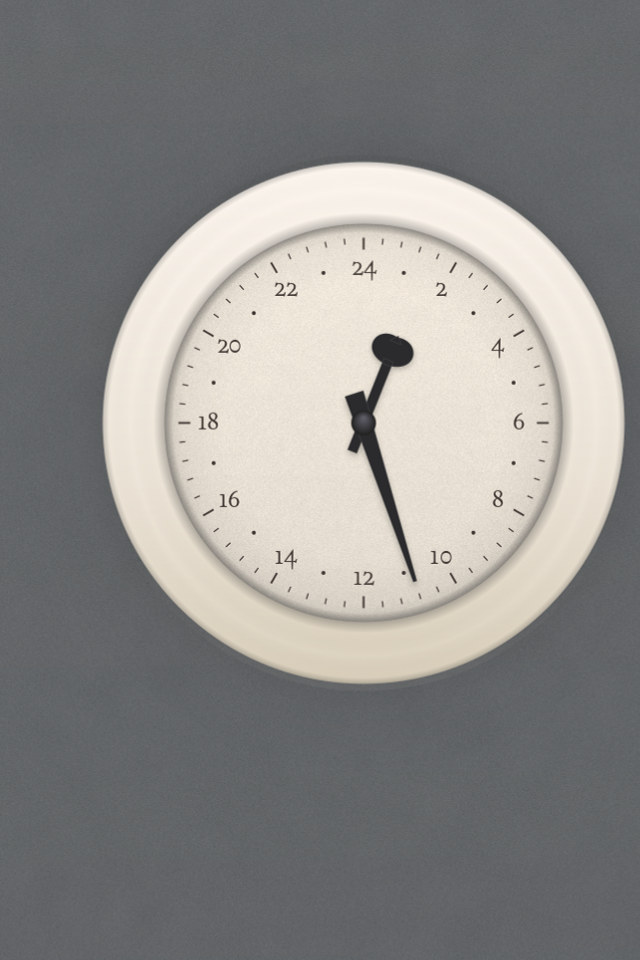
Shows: 1:27
